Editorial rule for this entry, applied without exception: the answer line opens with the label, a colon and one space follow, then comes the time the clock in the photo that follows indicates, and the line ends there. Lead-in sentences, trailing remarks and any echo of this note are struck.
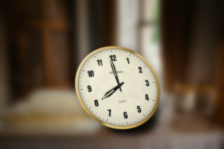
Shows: 7:59
